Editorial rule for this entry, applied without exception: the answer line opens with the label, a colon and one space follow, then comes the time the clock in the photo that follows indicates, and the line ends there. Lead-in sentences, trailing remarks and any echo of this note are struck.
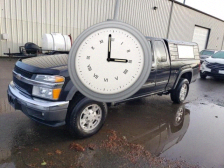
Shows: 2:59
